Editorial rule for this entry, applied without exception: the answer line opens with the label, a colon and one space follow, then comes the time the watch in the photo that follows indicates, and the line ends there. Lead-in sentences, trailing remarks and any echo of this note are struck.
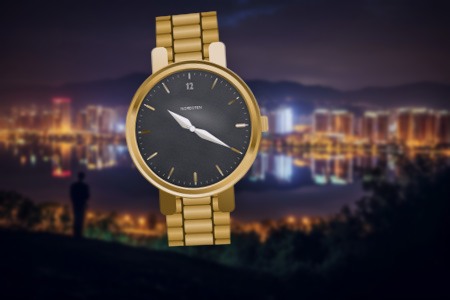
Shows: 10:20
